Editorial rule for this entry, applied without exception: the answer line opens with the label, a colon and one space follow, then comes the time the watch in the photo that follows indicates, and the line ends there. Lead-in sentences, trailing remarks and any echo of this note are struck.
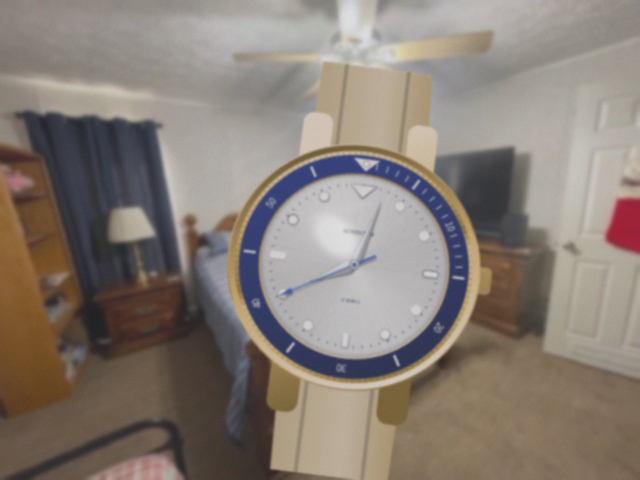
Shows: 8:02:40
